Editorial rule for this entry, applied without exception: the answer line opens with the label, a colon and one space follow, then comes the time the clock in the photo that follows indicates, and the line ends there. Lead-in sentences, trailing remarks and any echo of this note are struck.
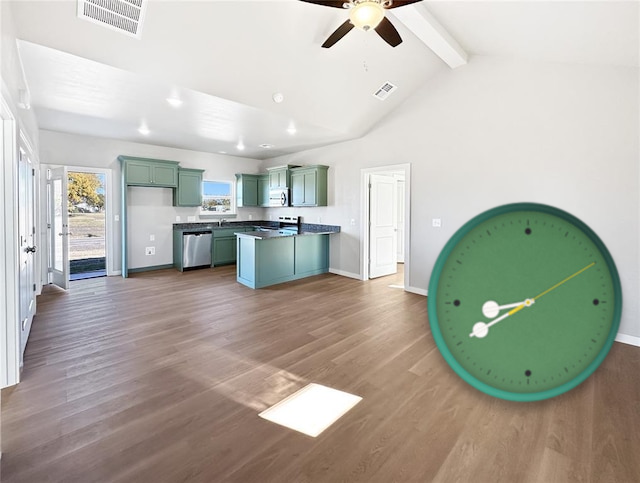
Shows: 8:40:10
